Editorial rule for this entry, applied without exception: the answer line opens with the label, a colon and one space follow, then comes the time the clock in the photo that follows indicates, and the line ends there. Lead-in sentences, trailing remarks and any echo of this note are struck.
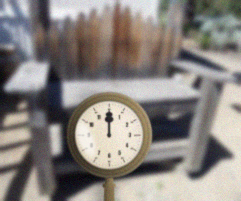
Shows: 12:00
